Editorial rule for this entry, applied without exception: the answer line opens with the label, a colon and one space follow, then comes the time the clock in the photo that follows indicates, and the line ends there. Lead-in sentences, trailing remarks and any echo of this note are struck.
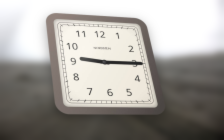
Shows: 9:15
